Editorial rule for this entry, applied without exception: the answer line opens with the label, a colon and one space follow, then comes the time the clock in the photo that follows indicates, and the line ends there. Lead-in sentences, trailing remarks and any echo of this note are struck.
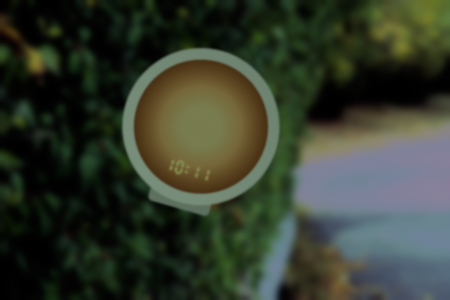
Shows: 10:11
